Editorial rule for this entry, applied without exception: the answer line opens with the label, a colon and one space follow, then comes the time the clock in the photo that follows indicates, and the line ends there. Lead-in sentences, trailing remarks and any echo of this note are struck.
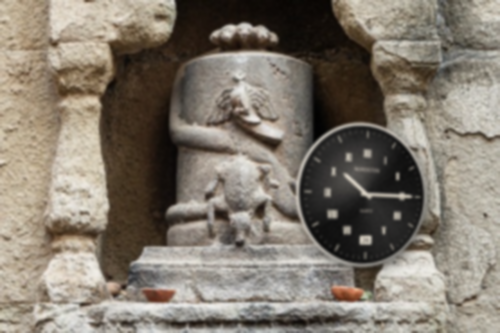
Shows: 10:15
